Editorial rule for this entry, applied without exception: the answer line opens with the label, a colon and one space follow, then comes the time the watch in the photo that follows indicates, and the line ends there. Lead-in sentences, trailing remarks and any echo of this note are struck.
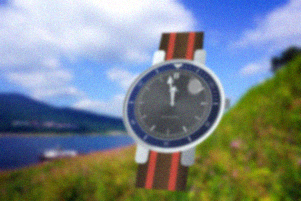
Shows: 11:58
